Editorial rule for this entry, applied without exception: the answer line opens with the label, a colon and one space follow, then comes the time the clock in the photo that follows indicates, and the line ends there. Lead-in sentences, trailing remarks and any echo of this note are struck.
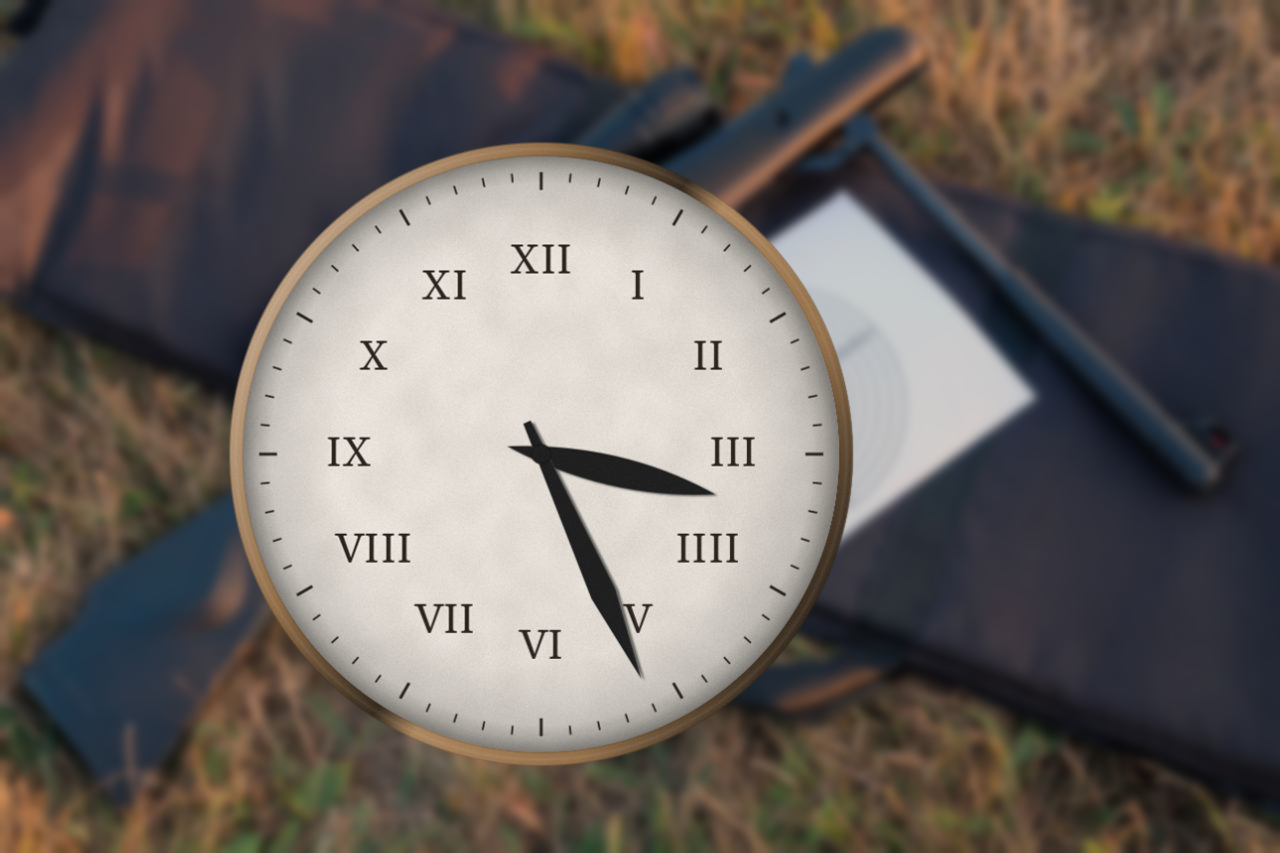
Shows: 3:26
